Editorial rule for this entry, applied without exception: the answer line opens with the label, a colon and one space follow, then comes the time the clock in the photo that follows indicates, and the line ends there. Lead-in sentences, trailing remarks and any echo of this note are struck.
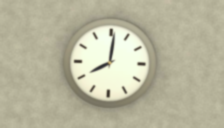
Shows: 8:01
